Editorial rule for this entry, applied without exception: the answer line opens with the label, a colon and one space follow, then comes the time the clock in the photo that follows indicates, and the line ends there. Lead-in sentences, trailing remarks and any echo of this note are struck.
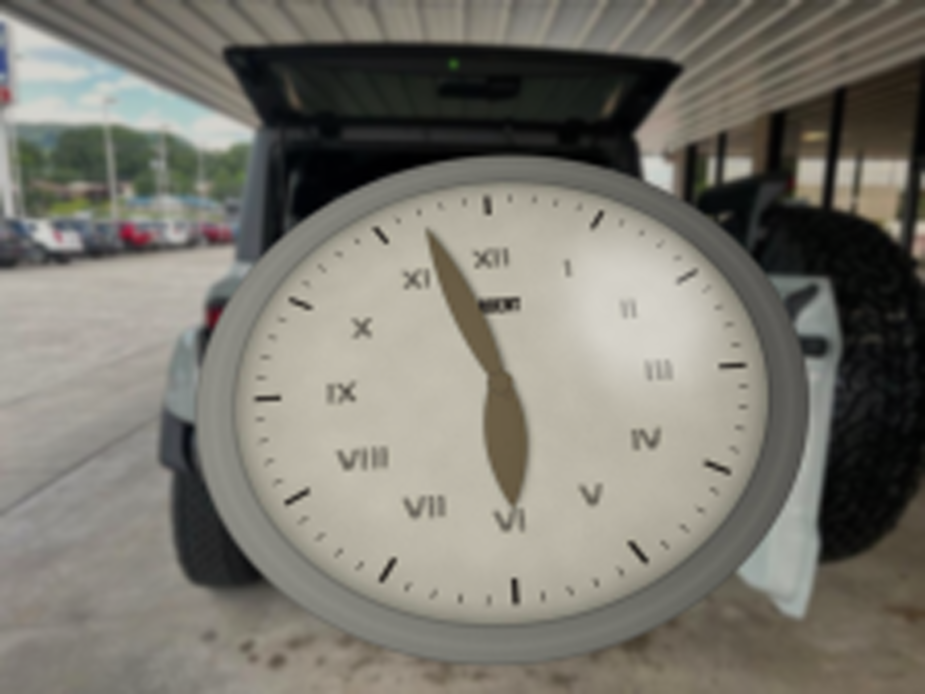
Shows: 5:57
